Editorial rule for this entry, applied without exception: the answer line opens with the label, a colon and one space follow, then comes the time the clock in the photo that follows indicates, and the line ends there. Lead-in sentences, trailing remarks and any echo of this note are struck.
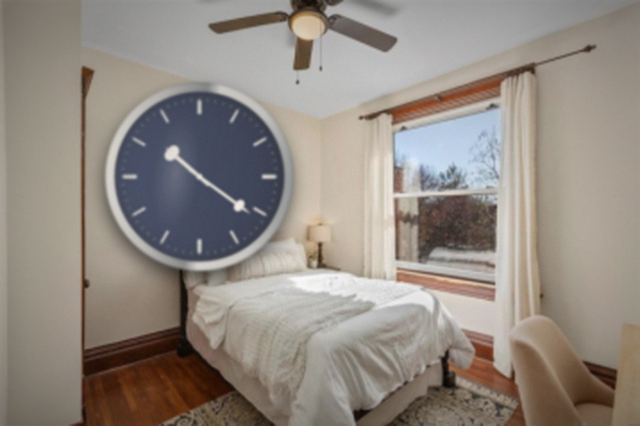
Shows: 10:21
